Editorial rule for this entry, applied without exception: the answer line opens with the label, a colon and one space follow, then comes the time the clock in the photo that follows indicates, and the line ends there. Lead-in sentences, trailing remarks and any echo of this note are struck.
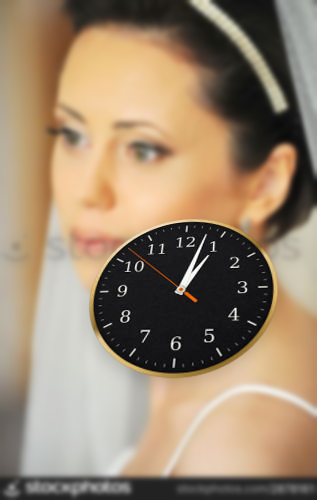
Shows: 1:02:52
